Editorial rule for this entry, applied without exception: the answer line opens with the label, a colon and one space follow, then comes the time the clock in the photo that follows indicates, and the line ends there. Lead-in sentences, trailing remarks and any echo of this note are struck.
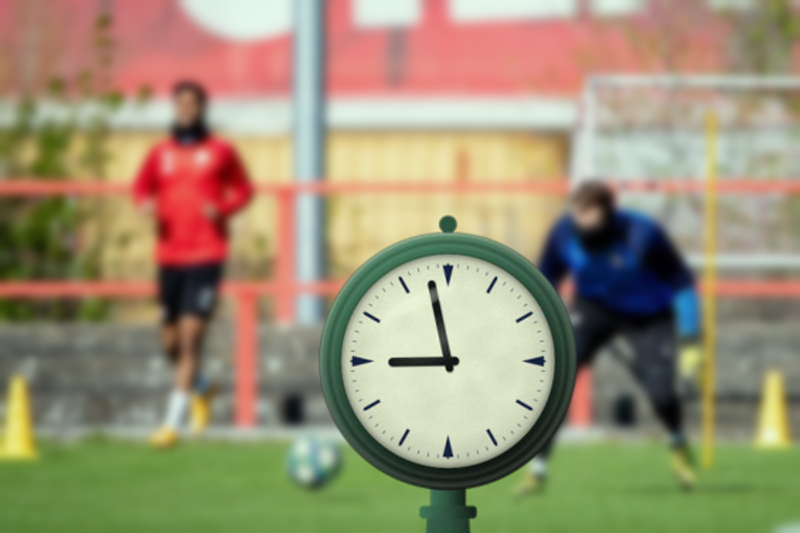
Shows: 8:58
